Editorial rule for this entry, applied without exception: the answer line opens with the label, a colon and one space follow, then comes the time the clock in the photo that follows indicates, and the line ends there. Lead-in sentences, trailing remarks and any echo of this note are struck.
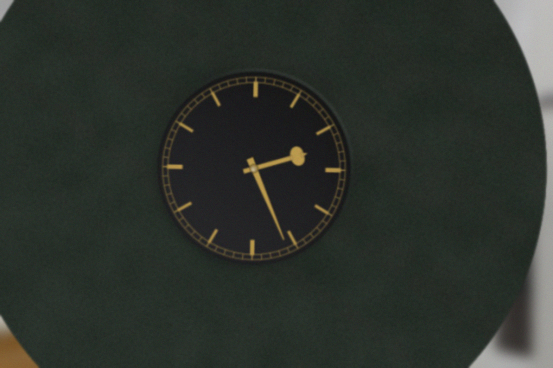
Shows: 2:26
